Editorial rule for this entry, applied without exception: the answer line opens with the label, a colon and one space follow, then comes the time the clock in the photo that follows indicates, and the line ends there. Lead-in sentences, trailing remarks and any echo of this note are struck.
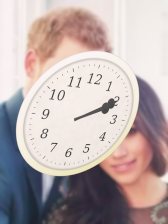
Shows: 2:10
